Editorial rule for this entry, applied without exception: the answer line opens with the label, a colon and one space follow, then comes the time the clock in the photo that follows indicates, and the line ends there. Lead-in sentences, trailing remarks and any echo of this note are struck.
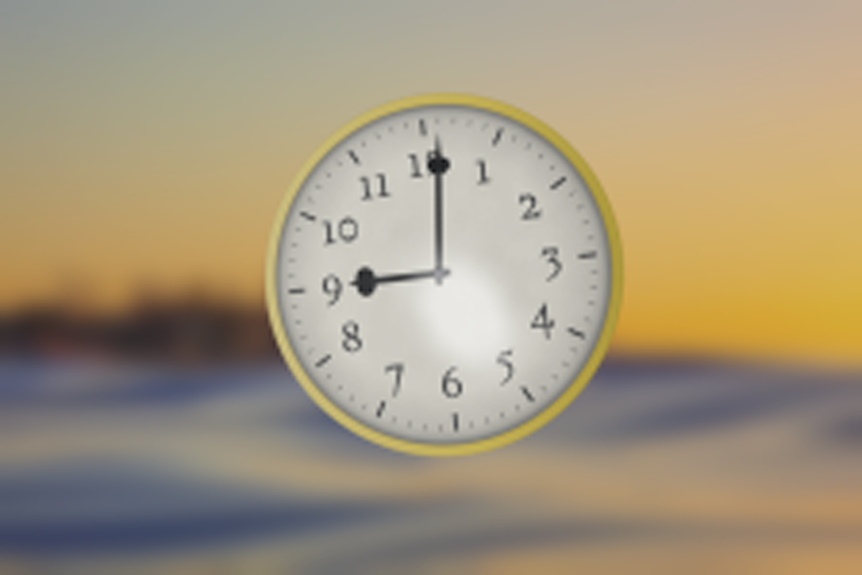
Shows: 9:01
